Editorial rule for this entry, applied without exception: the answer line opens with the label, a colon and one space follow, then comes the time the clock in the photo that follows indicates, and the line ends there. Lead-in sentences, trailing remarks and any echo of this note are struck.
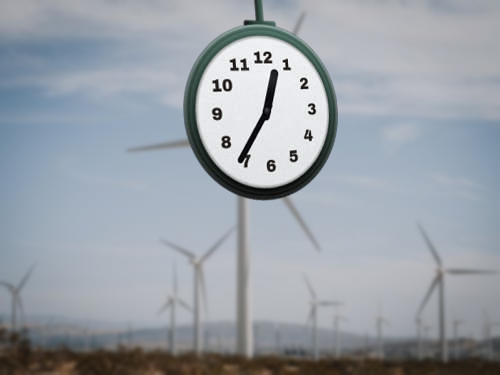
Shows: 12:36
